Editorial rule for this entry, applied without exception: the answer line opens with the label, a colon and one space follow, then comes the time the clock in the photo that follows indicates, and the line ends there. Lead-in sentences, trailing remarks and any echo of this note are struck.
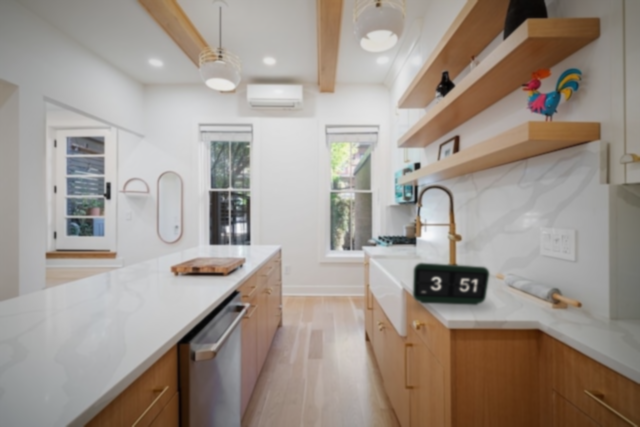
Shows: 3:51
